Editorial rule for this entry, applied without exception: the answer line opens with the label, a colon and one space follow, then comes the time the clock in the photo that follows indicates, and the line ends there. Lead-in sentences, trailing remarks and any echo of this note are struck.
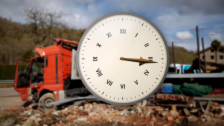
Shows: 3:16
